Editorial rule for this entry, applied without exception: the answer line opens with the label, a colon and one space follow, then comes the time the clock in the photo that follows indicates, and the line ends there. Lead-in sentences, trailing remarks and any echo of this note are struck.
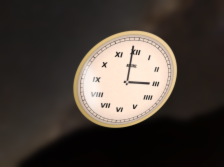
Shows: 2:59
